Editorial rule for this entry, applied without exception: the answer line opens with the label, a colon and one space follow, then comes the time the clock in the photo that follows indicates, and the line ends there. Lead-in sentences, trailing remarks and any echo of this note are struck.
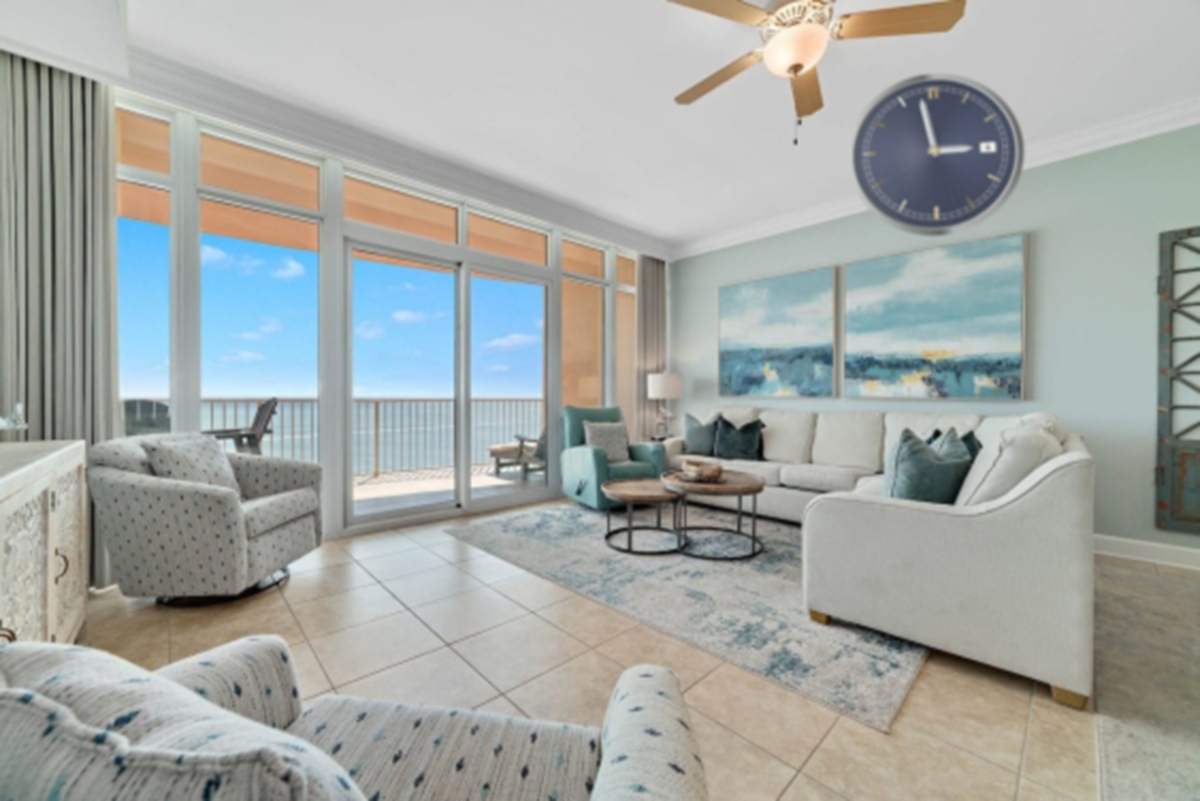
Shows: 2:58
